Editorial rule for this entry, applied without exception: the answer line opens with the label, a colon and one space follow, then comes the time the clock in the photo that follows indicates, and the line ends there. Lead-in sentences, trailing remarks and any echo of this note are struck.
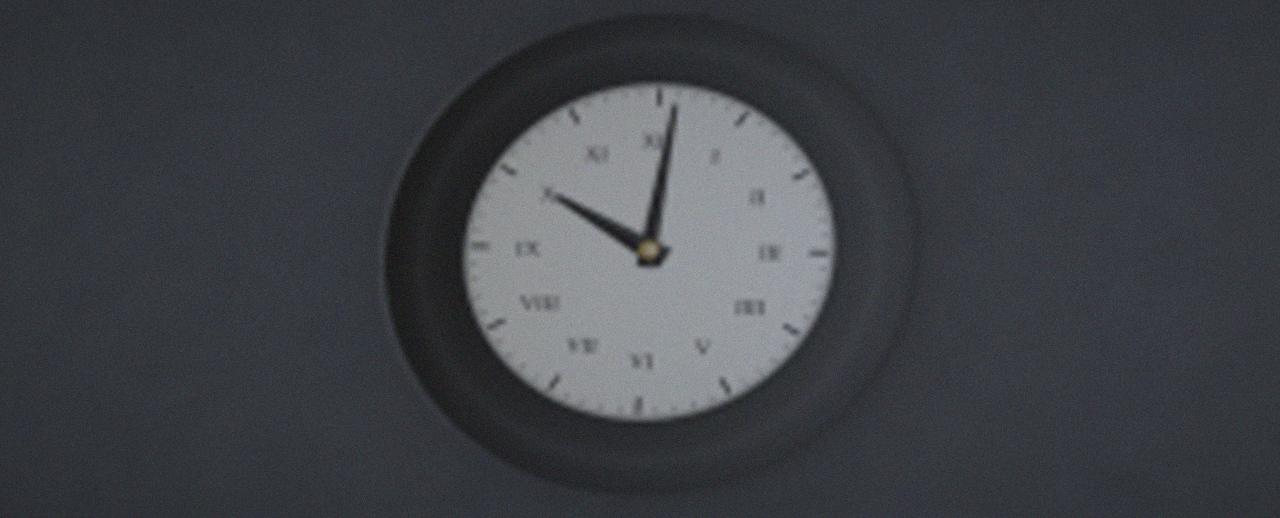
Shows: 10:01
